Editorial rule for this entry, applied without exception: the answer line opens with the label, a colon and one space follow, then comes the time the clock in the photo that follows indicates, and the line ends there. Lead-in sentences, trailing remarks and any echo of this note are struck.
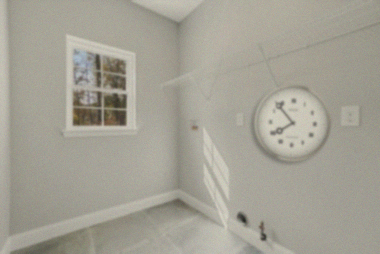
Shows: 7:53
